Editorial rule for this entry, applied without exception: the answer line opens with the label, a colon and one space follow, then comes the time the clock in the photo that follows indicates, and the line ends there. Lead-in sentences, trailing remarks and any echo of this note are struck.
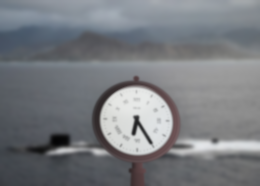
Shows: 6:25
